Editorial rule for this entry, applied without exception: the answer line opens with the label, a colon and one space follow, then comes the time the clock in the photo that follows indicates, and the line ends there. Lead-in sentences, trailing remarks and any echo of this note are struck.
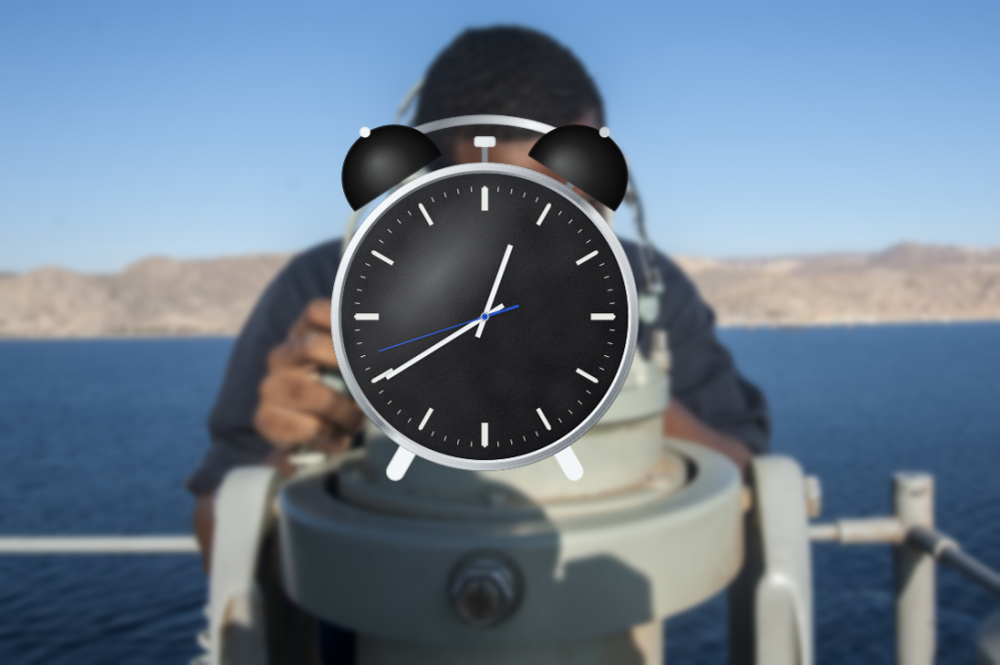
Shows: 12:39:42
